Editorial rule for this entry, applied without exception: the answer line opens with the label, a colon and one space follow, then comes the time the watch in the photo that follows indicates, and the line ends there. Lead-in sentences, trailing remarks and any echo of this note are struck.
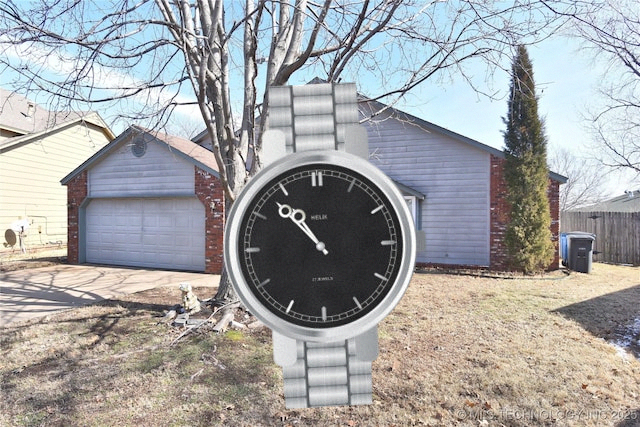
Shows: 10:53
